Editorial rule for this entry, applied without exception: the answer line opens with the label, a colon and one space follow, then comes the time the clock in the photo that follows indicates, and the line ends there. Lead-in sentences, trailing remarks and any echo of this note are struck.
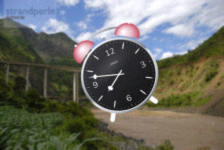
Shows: 7:48
